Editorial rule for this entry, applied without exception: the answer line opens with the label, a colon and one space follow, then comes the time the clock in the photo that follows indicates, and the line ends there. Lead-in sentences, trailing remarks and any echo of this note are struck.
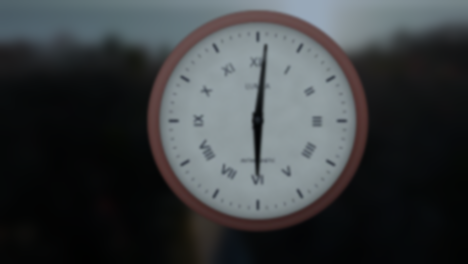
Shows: 6:01
